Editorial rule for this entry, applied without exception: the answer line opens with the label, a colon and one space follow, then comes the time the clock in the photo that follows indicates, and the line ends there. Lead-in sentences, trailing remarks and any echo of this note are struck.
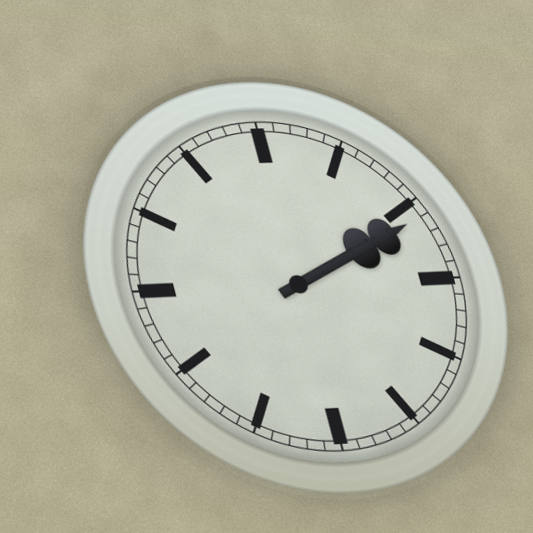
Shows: 2:11
